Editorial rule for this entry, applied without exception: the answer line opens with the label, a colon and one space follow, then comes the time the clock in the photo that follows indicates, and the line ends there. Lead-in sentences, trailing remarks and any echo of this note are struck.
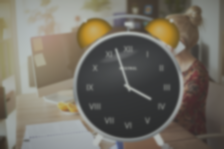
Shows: 3:57
